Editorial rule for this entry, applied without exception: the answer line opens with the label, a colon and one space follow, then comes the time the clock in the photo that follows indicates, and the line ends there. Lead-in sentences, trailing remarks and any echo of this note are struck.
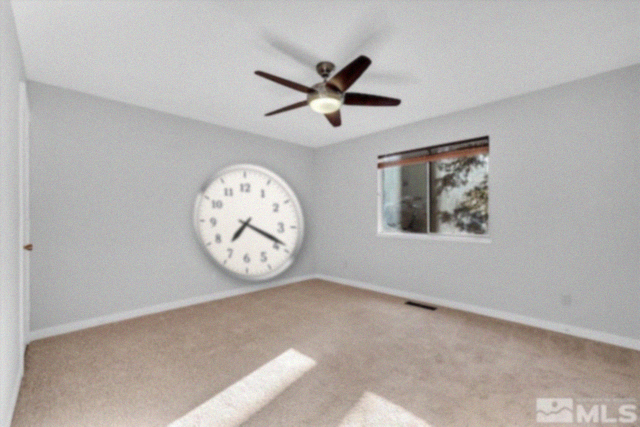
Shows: 7:19
